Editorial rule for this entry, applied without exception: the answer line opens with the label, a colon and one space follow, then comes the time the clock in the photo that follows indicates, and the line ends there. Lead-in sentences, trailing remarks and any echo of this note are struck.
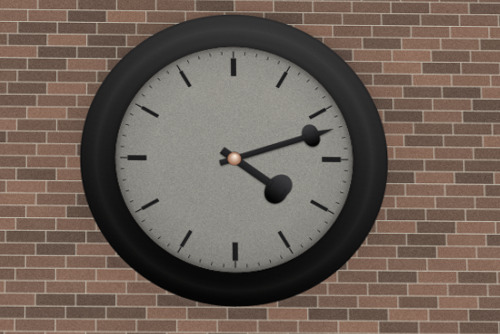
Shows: 4:12
